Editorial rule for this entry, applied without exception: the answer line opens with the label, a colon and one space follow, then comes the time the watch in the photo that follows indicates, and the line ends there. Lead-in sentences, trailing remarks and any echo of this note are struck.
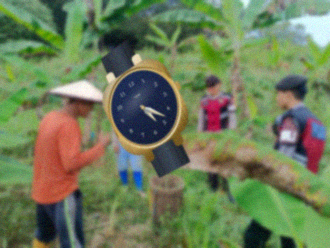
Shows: 5:23
